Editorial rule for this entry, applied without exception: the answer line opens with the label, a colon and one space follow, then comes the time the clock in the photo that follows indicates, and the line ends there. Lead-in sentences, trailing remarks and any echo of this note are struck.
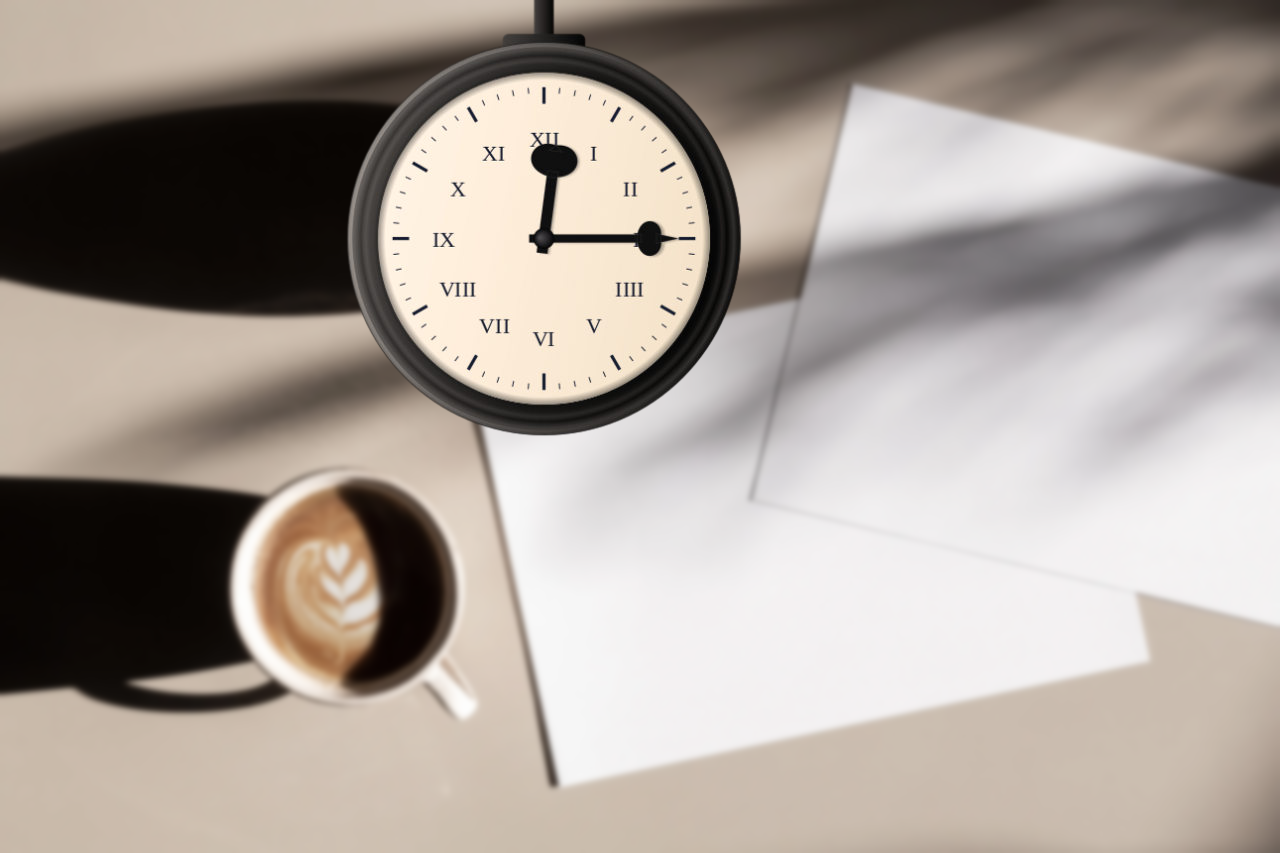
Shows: 12:15
